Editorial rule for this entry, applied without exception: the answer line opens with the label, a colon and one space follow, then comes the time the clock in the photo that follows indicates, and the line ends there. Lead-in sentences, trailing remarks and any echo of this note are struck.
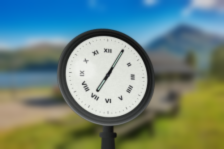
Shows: 7:05
